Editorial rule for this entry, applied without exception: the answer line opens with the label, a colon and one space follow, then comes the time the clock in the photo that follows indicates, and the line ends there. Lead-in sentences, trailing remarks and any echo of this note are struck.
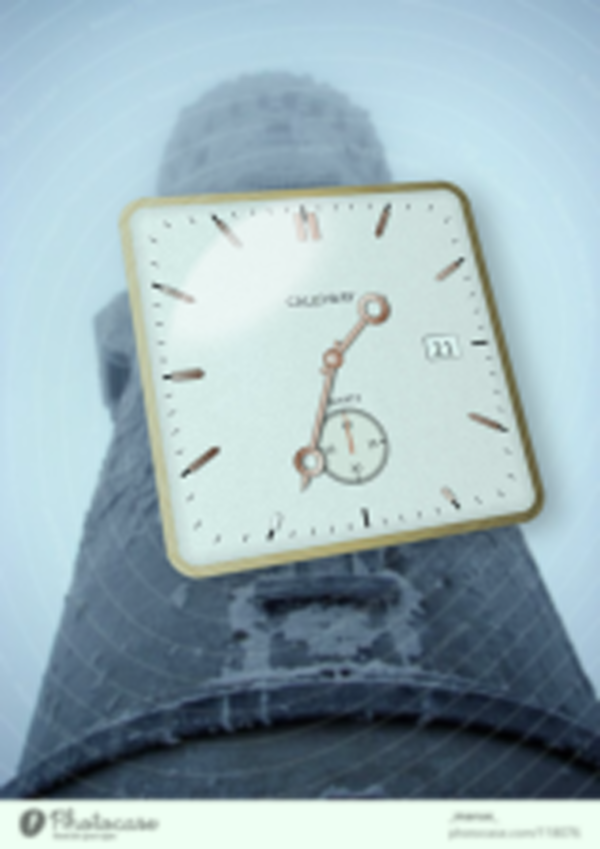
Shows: 1:34
